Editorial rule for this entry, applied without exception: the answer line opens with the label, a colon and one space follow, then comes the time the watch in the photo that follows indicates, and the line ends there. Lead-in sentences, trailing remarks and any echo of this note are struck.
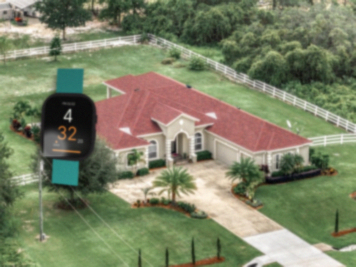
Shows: 4:32
